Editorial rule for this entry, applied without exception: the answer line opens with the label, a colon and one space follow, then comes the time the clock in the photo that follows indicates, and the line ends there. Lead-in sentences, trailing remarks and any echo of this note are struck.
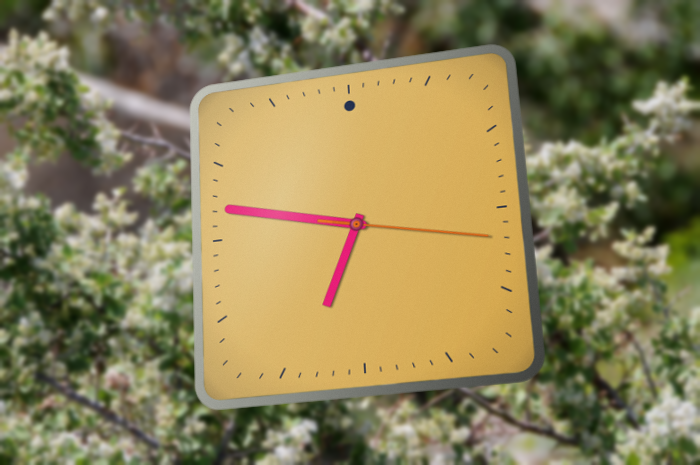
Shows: 6:47:17
